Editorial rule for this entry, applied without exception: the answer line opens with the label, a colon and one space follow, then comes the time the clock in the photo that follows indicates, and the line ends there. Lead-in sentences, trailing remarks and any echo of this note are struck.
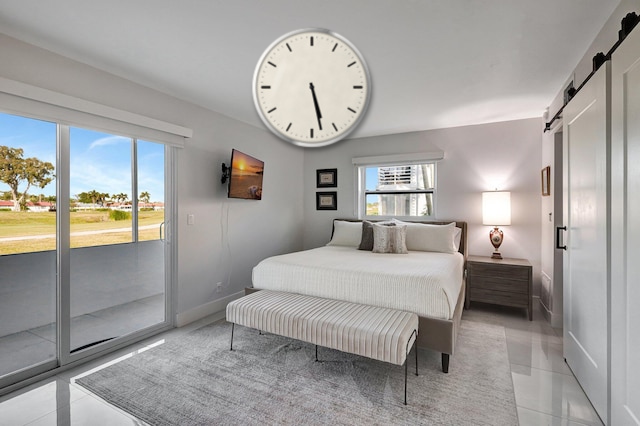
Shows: 5:28
